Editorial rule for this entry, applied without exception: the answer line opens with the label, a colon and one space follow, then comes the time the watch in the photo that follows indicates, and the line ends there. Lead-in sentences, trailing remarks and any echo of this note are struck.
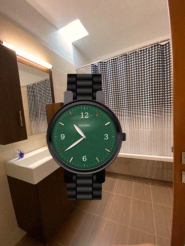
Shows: 10:39
